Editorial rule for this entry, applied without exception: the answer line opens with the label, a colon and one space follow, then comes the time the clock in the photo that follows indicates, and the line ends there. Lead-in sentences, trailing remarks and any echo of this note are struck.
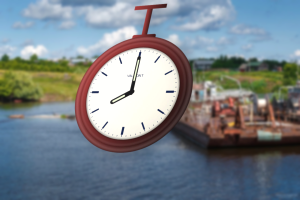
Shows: 8:00
